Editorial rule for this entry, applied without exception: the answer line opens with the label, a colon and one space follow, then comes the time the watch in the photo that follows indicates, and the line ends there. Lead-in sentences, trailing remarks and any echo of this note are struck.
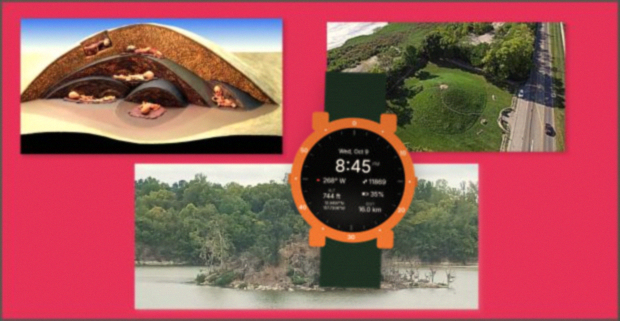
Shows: 8:45
